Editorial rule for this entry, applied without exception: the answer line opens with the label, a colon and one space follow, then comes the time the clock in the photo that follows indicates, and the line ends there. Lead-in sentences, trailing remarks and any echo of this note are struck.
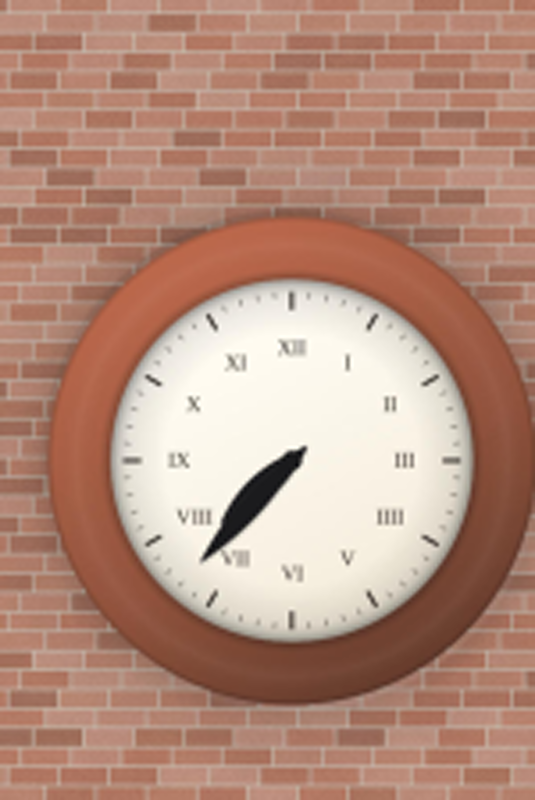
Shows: 7:37
